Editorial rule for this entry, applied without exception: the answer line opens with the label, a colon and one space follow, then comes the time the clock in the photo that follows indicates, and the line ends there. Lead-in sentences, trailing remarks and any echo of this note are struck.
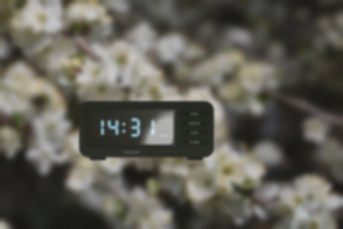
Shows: 14:31
